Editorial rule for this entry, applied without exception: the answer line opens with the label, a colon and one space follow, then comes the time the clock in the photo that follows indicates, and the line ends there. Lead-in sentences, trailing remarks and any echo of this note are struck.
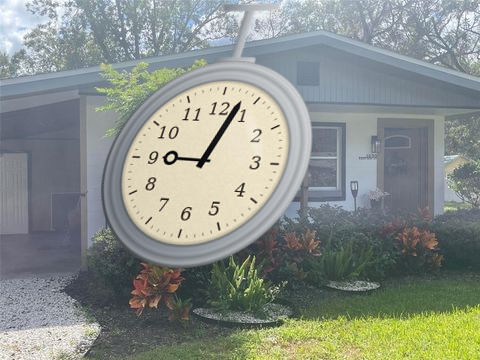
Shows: 9:03
